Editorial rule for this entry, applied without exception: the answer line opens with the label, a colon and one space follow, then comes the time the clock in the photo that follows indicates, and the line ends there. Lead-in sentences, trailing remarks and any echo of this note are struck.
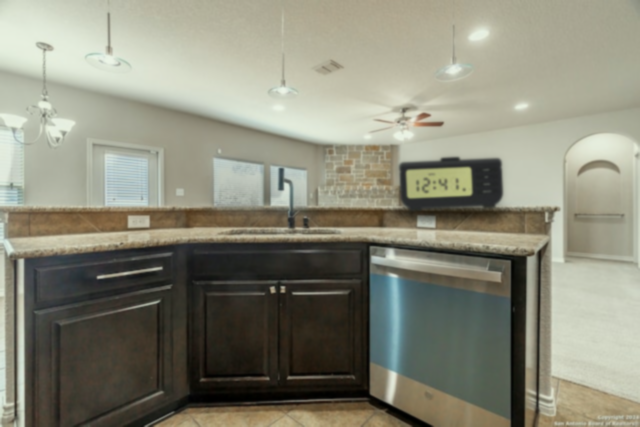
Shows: 12:41
